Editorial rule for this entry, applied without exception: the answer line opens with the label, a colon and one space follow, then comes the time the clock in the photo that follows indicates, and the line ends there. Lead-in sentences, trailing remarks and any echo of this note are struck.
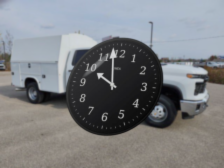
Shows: 9:58
